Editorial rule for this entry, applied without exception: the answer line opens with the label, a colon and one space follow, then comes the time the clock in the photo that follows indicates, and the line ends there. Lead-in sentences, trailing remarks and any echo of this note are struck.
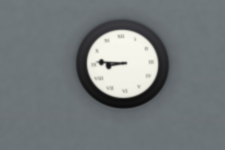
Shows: 8:46
